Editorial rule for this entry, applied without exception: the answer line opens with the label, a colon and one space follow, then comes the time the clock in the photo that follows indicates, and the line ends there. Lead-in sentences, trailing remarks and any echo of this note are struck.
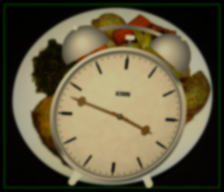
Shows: 3:48
